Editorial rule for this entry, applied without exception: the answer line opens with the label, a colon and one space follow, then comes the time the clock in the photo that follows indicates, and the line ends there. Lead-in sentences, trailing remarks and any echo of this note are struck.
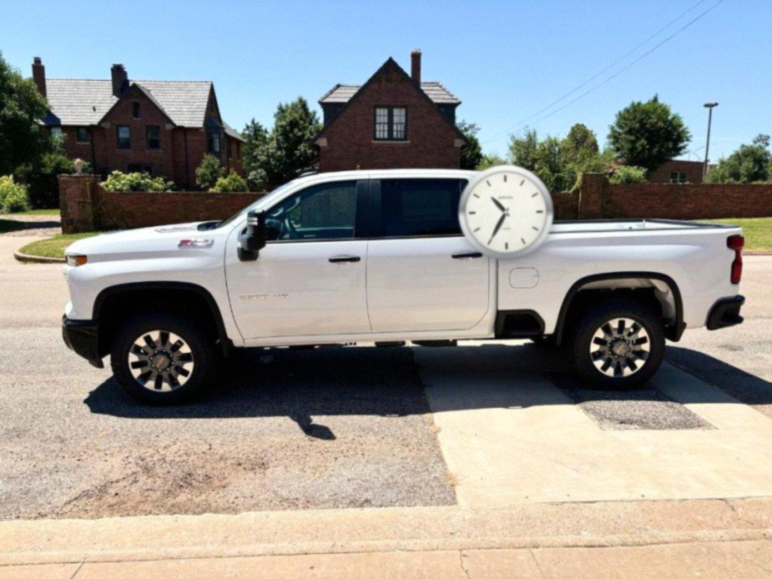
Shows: 10:35
